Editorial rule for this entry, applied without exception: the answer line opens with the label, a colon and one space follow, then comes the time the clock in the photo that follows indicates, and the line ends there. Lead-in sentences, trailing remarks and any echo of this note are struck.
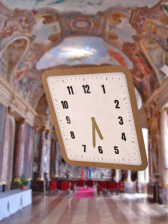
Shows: 5:32
